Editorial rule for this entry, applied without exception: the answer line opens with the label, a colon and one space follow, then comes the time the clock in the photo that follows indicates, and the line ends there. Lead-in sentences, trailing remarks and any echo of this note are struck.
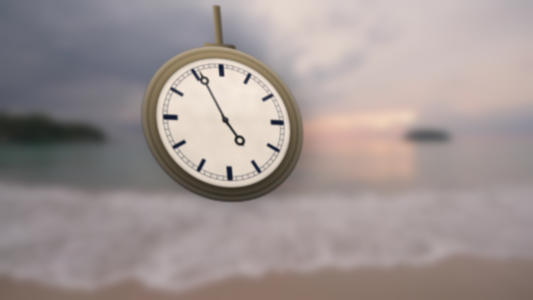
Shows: 4:56
